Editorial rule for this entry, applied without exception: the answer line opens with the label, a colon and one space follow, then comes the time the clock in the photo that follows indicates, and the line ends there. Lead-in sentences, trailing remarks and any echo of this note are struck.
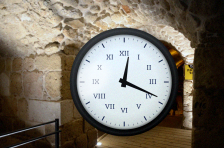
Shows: 12:19
